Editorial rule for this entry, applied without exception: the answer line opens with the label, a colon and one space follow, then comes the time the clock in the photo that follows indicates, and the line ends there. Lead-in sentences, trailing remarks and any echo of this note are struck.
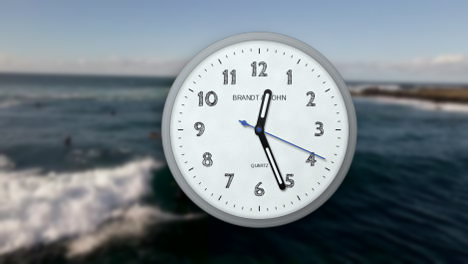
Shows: 12:26:19
